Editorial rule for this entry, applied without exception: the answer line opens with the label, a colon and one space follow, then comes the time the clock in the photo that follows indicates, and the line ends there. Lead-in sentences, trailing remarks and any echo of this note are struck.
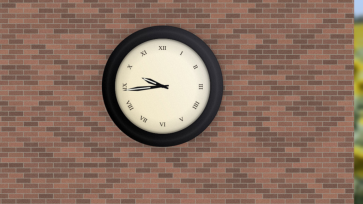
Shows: 9:44
